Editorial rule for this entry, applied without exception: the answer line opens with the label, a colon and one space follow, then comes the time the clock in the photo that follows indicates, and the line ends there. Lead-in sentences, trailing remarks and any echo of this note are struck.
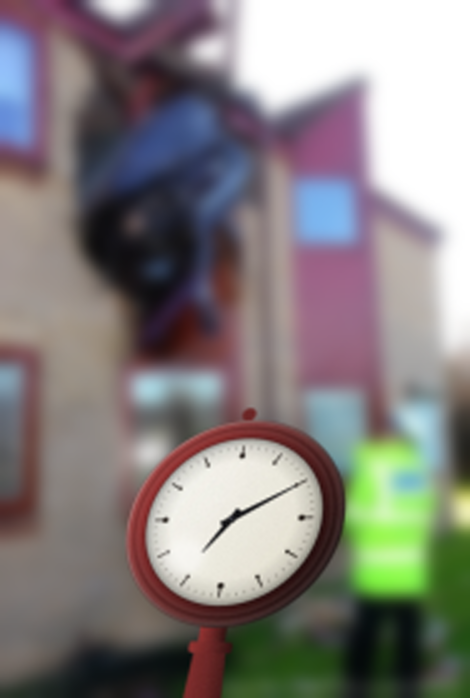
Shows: 7:10
